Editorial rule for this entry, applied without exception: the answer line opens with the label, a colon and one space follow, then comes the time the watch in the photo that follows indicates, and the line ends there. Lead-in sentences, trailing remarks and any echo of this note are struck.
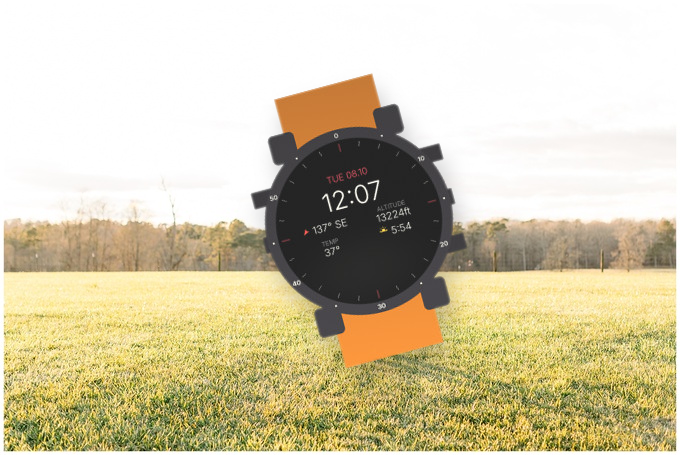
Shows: 12:07
